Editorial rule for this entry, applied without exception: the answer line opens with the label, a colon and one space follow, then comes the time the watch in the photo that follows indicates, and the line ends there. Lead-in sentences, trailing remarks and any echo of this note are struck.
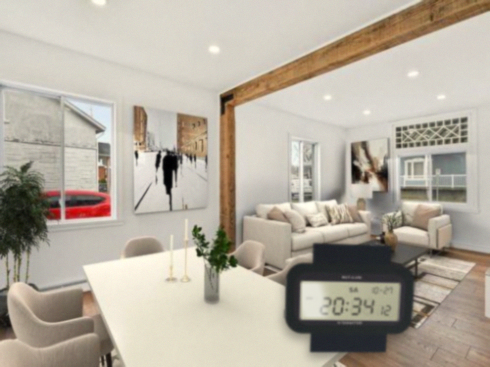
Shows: 20:34:12
